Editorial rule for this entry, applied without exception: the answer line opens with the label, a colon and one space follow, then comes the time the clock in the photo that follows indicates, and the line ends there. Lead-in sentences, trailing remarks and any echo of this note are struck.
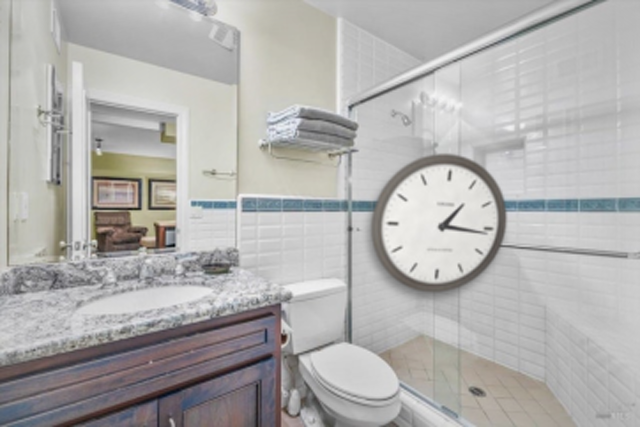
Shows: 1:16
